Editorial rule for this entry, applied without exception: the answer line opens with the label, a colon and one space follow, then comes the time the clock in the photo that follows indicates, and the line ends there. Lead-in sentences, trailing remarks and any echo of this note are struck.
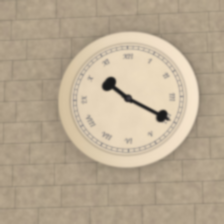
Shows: 10:20
